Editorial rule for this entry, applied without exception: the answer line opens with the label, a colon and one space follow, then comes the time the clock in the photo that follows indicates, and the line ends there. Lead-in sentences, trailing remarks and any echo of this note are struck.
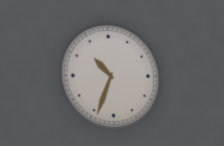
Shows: 10:34
